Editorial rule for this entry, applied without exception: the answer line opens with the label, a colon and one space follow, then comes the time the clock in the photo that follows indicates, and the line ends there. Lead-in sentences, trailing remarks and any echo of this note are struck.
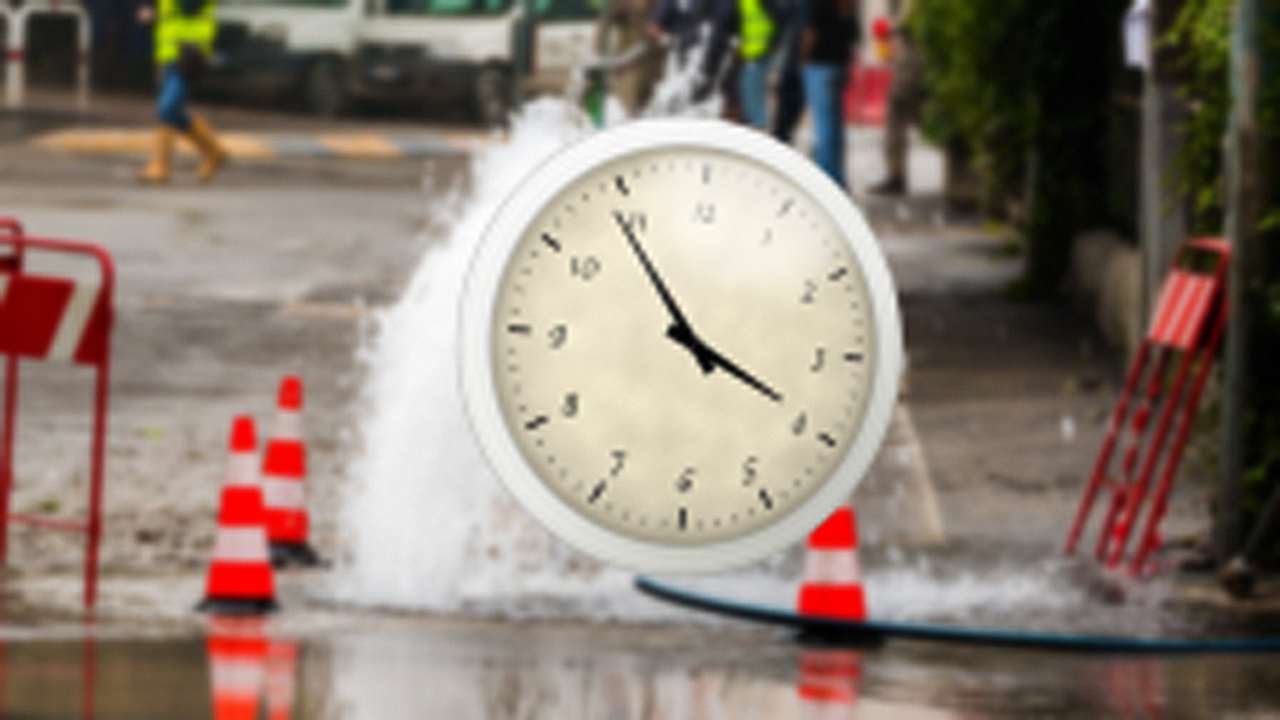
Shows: 3:54
